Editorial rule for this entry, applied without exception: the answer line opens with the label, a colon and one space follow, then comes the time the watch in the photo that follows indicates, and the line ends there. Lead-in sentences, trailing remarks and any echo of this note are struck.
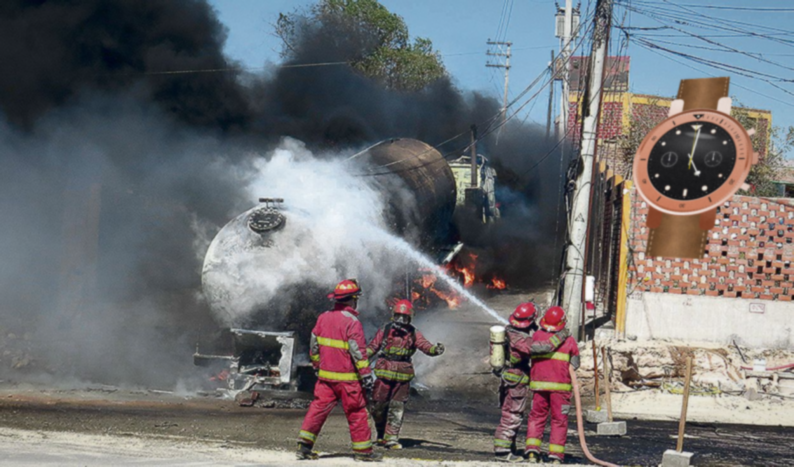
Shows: 5:01
